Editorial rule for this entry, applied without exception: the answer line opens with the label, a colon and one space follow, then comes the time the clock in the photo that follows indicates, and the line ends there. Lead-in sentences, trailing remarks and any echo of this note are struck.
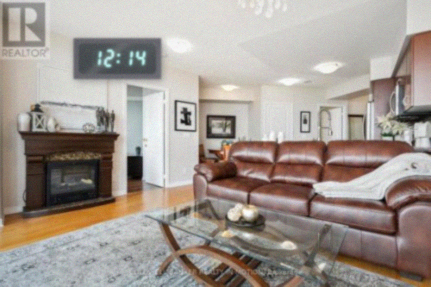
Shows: 12:14
